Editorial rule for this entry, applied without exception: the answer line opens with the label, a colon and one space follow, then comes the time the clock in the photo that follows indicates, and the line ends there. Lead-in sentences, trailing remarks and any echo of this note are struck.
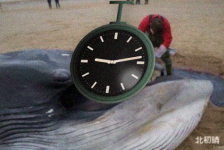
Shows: 9:13
